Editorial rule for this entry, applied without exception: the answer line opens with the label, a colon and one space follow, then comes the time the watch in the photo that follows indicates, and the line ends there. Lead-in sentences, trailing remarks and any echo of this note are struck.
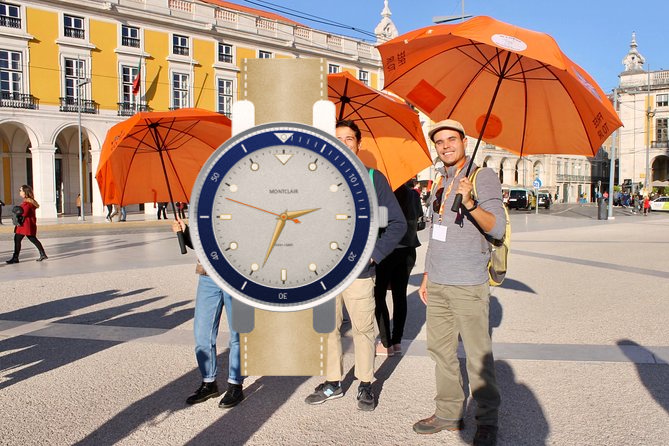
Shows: 2:33:48
